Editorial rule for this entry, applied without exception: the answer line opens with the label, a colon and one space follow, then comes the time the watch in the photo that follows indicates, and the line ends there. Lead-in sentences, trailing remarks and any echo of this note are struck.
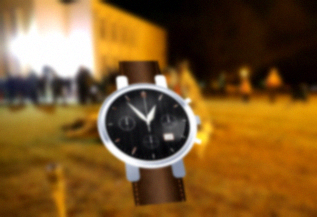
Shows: 12:54
